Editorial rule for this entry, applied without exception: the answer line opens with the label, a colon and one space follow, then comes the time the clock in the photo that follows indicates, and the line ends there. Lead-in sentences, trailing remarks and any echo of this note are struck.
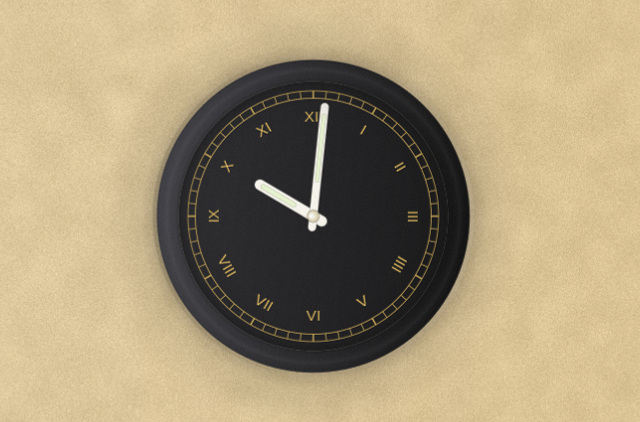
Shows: 10:01
